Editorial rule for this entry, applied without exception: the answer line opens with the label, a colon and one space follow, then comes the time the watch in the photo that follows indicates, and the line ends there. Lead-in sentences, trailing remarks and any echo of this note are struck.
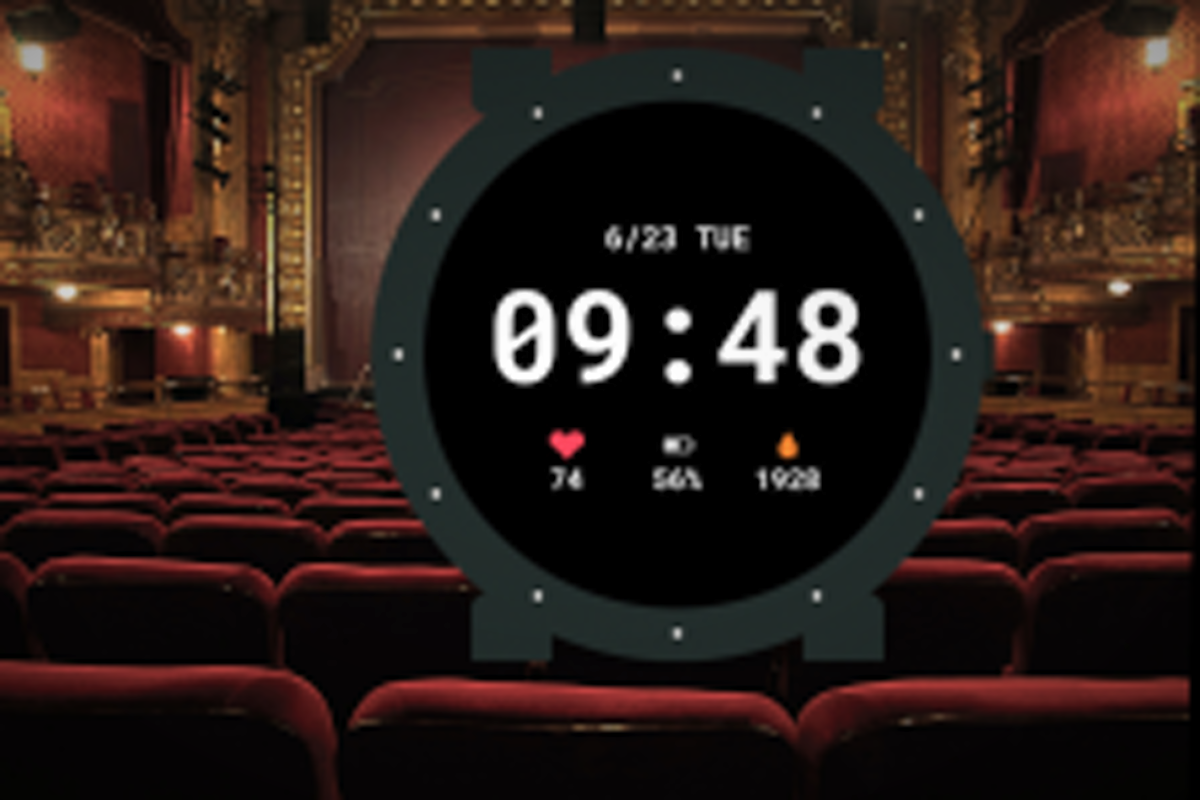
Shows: 9:48
